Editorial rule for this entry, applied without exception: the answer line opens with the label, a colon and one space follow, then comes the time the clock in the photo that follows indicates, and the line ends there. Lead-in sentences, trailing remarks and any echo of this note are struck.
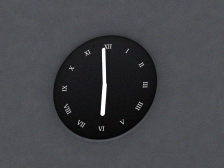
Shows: 5:59
